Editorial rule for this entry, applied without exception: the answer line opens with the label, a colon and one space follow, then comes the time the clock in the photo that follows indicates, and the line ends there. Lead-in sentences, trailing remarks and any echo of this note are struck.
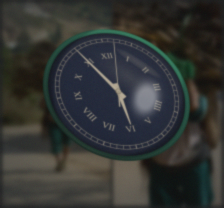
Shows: 5:55:02
